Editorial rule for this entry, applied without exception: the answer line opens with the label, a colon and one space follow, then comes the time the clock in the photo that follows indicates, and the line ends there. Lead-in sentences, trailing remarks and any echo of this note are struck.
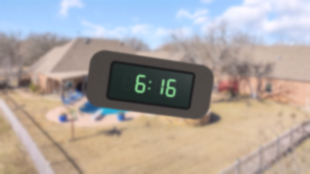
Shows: 6:16
